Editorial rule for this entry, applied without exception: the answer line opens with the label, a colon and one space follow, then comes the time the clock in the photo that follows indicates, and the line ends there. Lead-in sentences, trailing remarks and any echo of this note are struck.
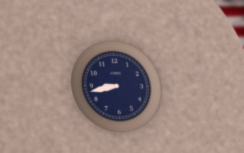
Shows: 8:43
